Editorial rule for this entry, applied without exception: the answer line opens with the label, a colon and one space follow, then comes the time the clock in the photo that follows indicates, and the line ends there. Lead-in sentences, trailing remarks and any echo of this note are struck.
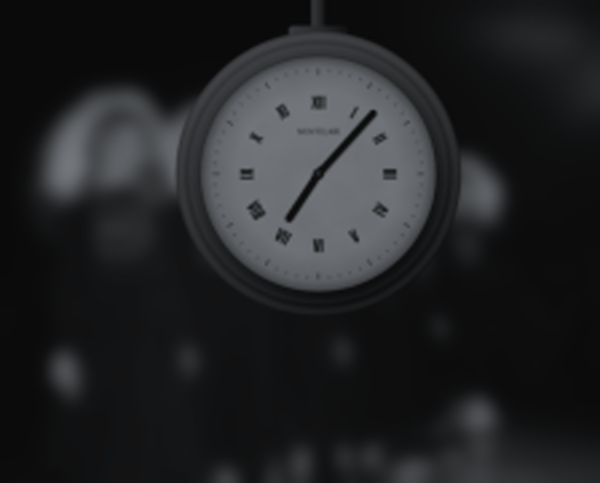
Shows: 7:07
